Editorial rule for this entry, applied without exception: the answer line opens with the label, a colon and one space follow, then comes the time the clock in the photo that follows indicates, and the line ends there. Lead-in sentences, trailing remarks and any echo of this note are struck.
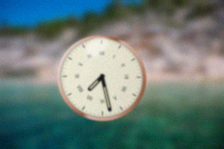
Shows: 7:28
